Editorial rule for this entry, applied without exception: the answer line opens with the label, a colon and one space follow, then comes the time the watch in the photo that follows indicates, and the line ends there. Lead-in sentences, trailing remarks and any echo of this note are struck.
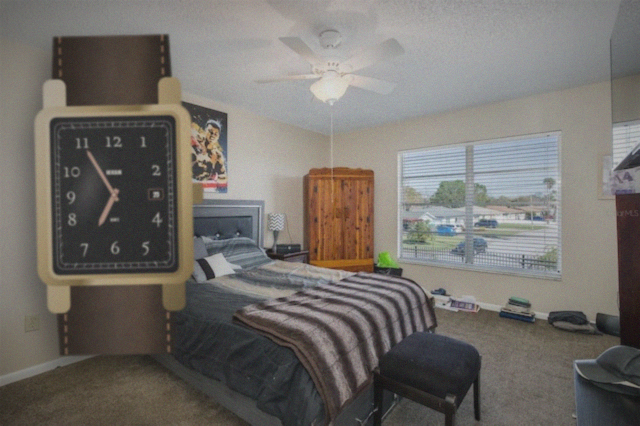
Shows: 6:55
